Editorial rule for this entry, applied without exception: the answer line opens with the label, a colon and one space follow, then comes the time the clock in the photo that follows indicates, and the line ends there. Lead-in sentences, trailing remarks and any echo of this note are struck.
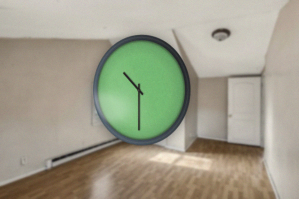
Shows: 10:30
